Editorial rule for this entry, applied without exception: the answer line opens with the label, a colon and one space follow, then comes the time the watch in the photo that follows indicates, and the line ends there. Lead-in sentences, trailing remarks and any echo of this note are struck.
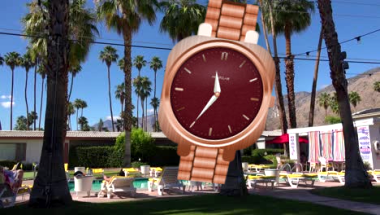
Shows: 11:35
